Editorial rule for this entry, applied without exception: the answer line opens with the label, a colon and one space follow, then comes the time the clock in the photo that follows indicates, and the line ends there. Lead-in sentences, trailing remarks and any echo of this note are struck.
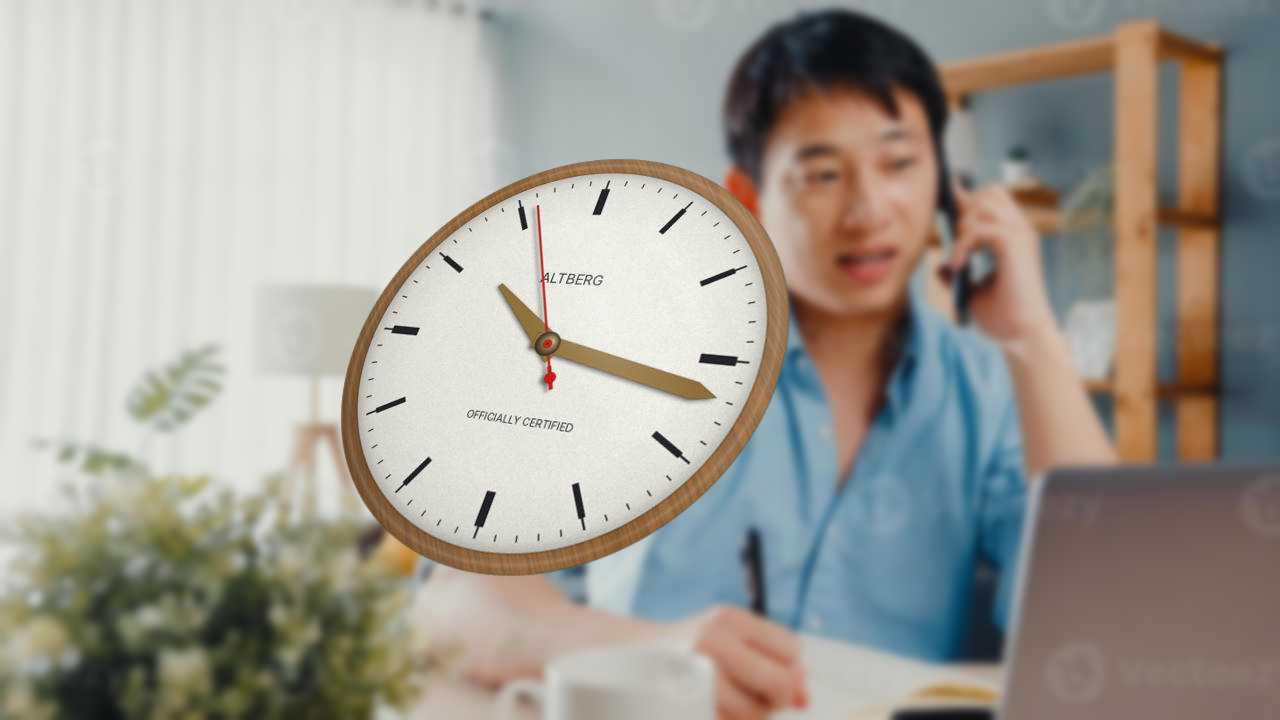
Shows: 10:16:56
